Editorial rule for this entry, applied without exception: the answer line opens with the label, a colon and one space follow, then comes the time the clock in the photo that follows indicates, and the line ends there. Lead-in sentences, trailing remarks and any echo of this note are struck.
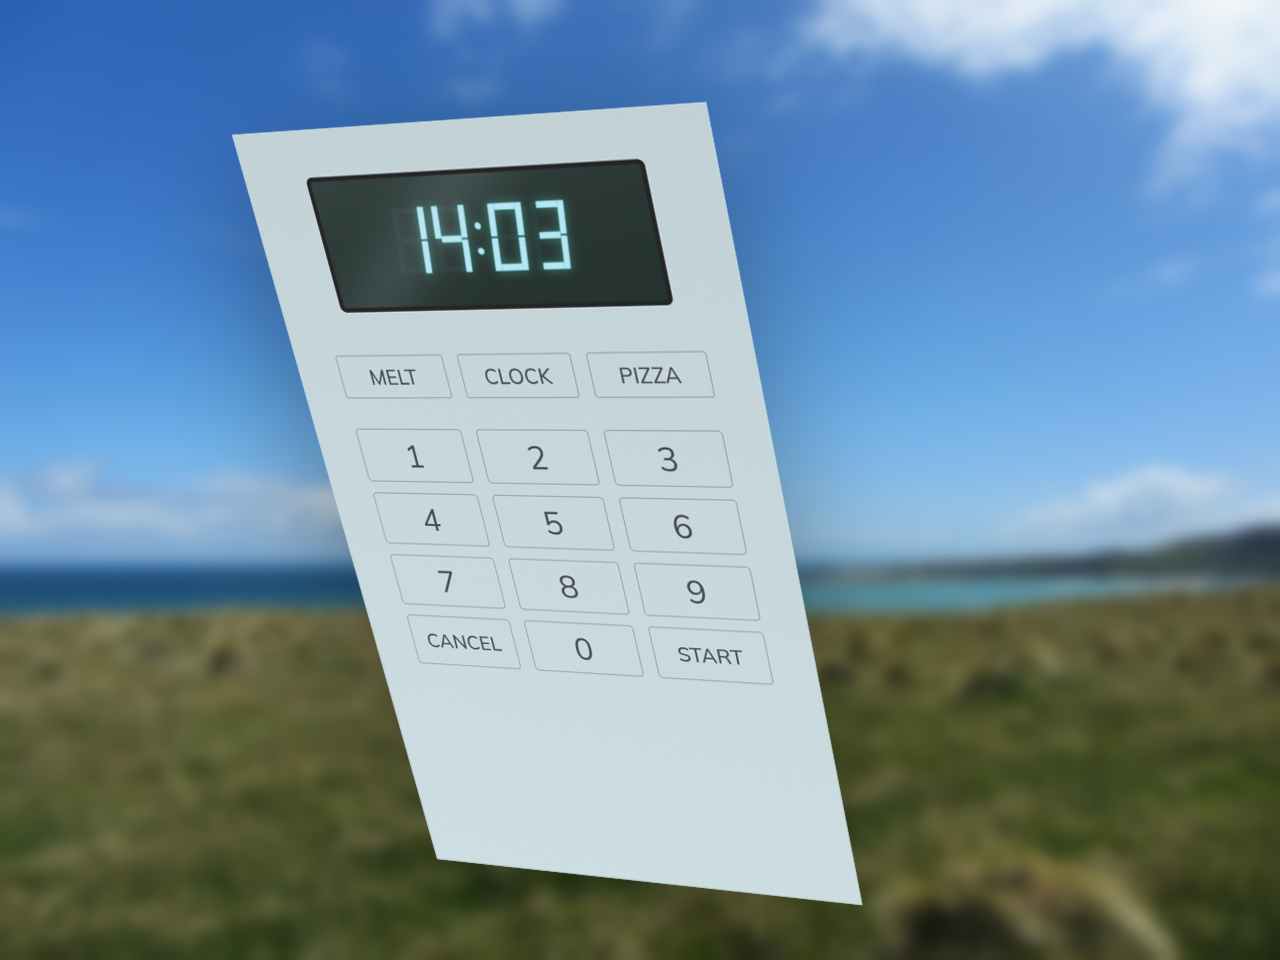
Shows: 14:03
